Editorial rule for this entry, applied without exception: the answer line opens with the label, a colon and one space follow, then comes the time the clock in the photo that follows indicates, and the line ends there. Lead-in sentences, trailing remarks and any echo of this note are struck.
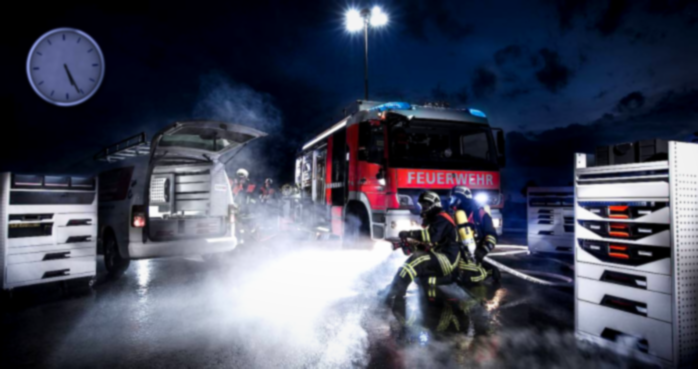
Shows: 5:26
